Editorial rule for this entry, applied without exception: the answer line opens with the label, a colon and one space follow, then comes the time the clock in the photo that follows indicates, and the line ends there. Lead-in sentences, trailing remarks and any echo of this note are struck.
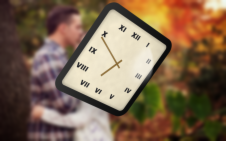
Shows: 6:49
